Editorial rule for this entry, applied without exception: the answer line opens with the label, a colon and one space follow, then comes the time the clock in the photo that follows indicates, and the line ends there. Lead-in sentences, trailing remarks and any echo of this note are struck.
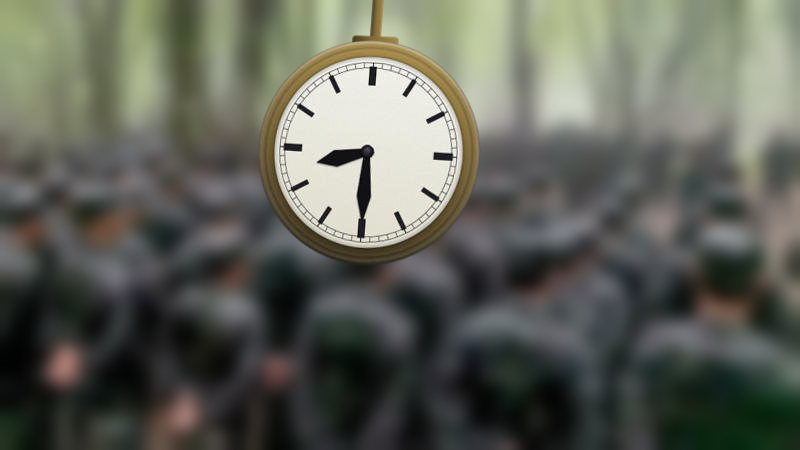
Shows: 8:30
